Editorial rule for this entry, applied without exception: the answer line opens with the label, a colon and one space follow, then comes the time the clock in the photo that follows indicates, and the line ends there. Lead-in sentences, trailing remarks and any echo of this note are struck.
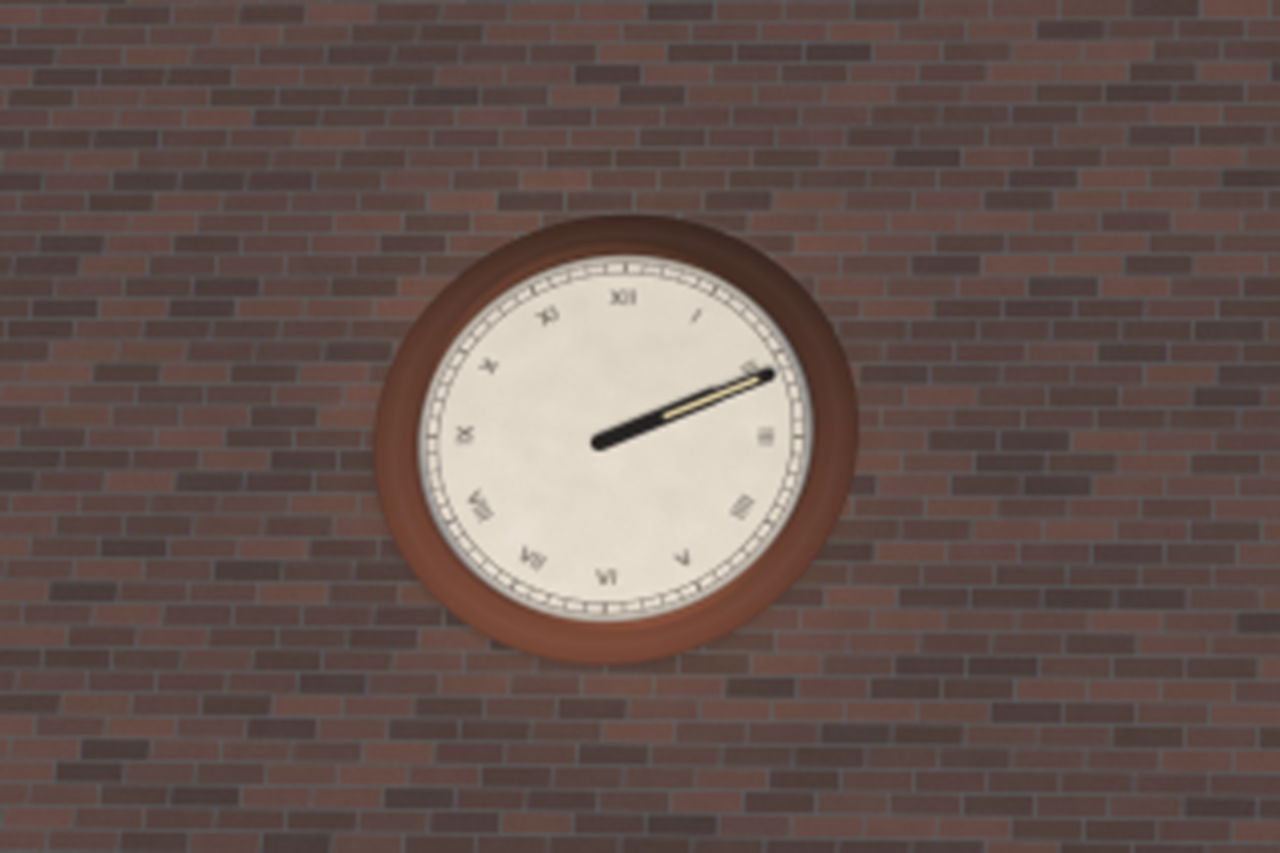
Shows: 2:11
